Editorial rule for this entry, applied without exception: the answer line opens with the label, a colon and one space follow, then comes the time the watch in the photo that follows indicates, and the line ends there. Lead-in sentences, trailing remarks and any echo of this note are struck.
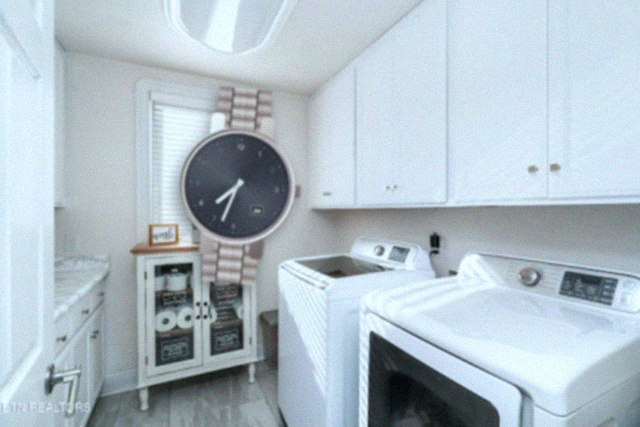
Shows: 7:33
